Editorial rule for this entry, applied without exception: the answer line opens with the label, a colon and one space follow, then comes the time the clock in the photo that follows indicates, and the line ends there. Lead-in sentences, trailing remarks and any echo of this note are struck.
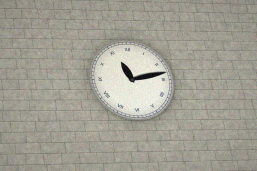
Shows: 11:13
